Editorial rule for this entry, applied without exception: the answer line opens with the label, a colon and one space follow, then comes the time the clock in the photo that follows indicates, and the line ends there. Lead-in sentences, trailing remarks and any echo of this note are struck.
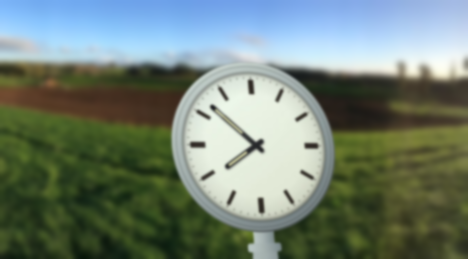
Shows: 7:52
